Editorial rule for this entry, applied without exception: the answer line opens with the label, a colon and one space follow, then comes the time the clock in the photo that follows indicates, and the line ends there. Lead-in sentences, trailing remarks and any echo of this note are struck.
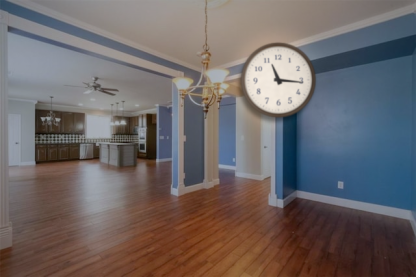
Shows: 11:16
